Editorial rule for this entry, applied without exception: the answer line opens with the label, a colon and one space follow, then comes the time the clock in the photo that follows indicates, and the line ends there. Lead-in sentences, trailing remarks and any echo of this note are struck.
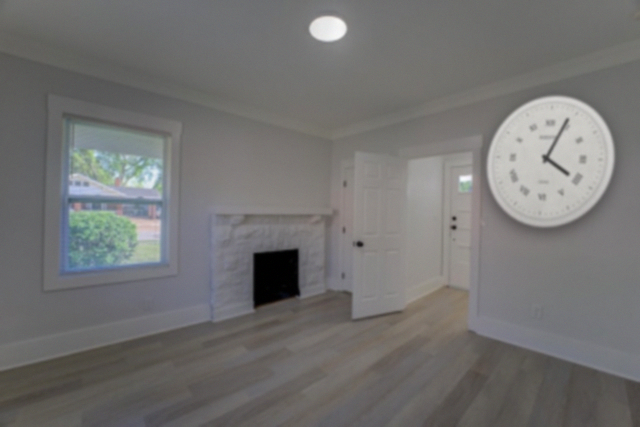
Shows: 4:04
